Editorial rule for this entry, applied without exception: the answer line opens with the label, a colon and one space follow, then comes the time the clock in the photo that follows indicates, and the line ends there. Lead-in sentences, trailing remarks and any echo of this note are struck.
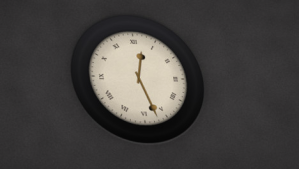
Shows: 12:27
